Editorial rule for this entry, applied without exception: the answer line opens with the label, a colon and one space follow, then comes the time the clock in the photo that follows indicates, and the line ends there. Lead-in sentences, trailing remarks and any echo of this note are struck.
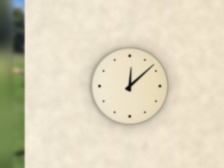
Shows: 12:08
